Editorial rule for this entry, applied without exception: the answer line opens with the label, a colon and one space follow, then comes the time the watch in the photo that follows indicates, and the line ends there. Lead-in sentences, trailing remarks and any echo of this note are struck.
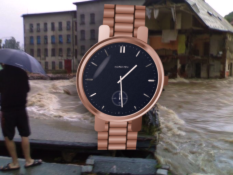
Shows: 1:29
